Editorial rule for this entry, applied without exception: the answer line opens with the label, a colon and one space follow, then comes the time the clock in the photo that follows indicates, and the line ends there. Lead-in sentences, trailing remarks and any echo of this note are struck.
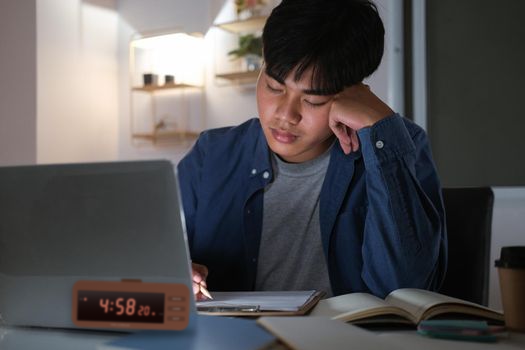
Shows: 4:58
